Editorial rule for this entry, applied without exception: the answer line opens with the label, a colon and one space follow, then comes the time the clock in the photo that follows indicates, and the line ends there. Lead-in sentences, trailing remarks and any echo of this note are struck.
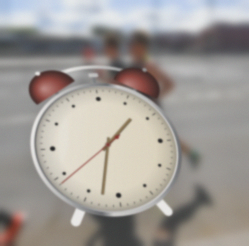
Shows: 1:32:39
